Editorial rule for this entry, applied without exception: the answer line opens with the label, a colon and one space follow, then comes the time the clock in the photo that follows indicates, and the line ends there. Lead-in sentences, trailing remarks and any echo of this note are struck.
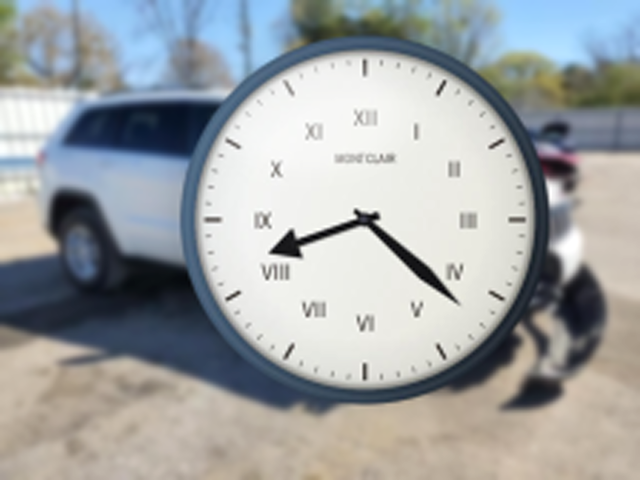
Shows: 8:22
